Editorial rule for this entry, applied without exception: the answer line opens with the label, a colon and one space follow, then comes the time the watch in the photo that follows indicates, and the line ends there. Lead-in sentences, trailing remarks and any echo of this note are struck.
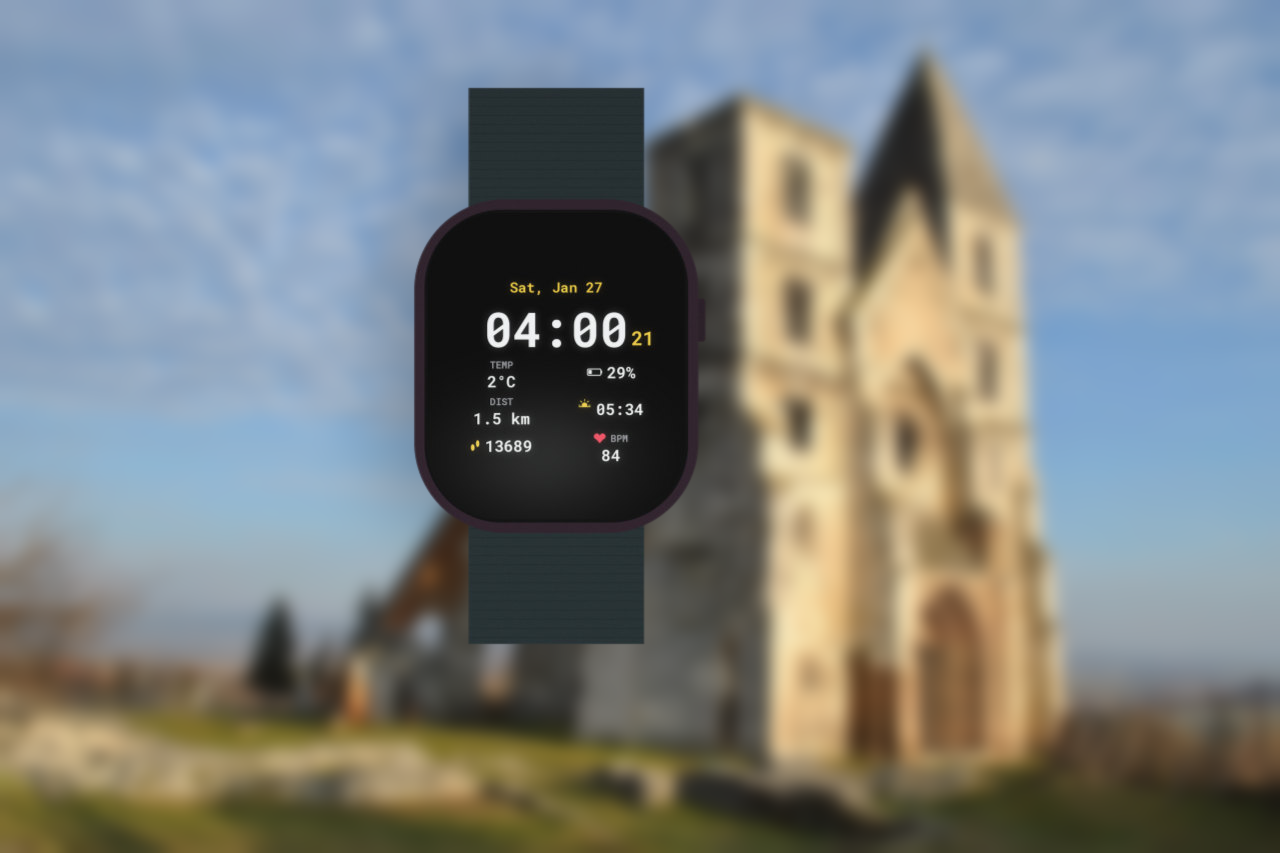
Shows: 4:00:21
